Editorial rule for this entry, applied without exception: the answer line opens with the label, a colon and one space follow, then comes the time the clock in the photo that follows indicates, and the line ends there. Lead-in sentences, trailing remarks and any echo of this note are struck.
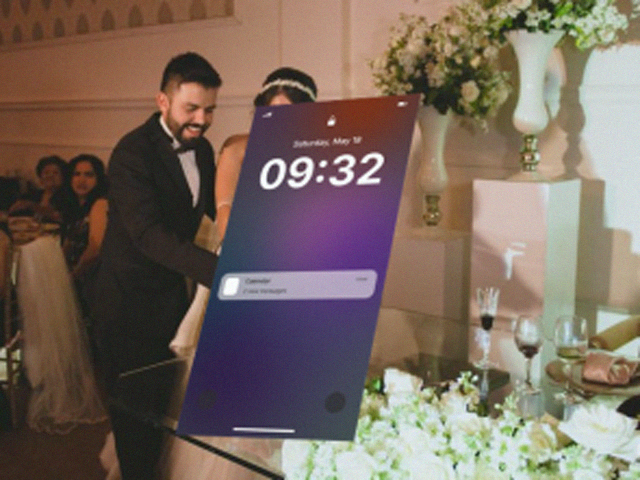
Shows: 9:32
